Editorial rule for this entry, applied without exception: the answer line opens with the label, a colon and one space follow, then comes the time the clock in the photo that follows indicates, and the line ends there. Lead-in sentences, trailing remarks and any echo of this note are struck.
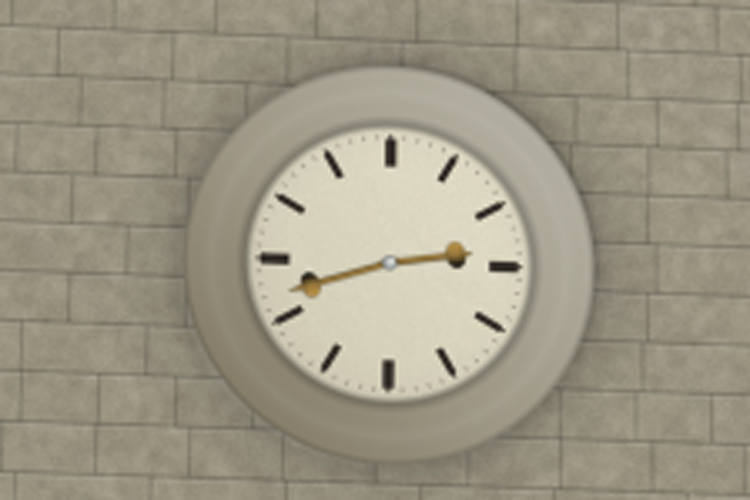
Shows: 2:42
